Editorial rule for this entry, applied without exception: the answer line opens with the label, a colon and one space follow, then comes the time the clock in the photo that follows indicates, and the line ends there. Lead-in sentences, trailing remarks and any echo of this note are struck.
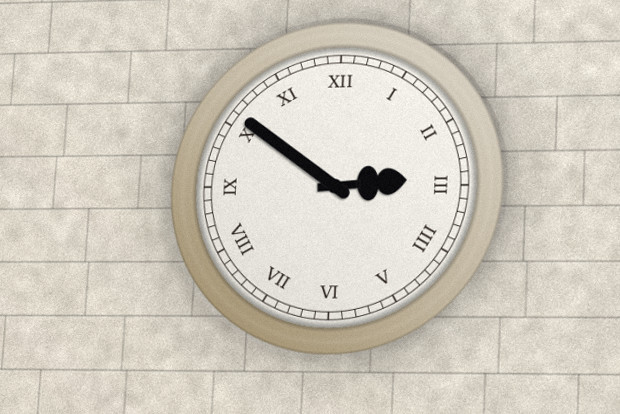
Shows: 2:51
